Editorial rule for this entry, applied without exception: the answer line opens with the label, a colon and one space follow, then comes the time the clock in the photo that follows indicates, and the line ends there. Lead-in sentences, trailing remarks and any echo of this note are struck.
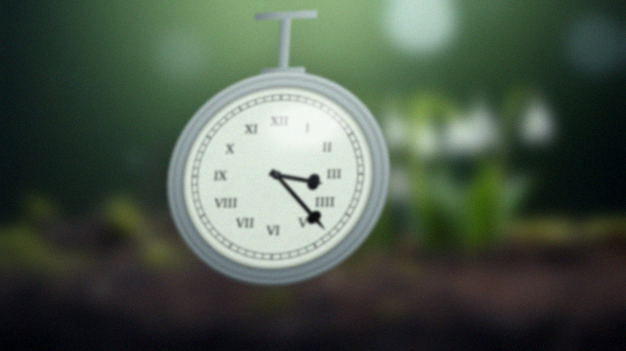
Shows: 3:23
